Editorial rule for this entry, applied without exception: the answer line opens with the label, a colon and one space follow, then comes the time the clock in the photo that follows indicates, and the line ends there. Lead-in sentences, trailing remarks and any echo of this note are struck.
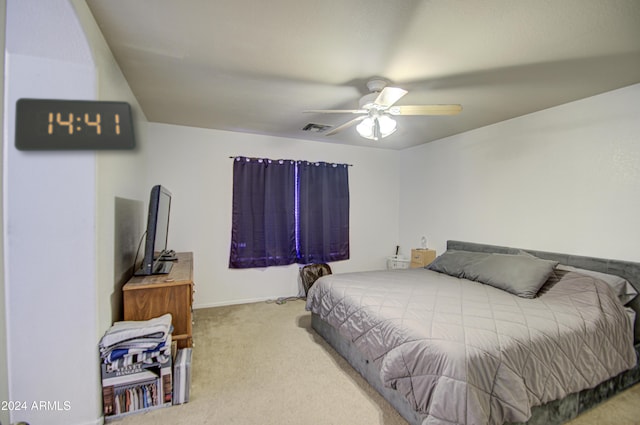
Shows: 14:41
